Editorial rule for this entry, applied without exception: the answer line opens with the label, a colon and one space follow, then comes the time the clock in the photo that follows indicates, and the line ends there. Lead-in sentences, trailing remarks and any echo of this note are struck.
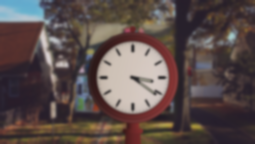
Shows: 3:21
